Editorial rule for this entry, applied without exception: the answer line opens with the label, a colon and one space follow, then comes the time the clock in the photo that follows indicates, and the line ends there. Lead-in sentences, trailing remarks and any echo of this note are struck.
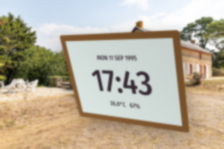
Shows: 17:43
